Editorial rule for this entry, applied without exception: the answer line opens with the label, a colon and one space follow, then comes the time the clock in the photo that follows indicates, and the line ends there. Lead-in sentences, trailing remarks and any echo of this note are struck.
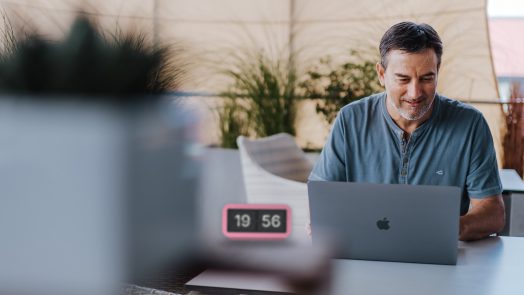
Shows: 19:56
